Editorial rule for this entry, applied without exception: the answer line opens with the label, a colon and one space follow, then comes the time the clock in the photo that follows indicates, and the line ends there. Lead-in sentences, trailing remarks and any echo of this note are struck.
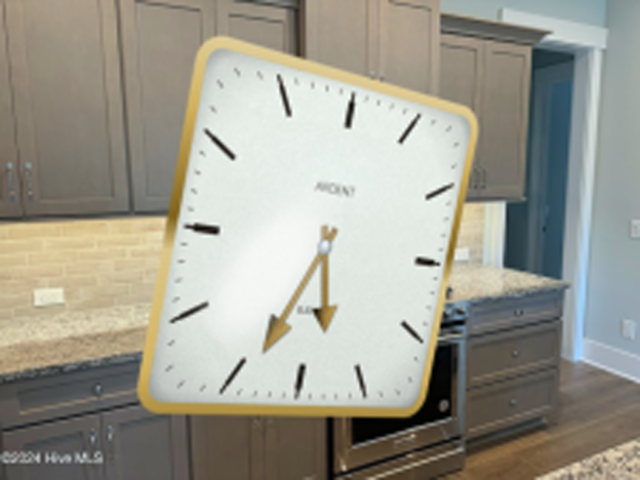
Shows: 5:34
